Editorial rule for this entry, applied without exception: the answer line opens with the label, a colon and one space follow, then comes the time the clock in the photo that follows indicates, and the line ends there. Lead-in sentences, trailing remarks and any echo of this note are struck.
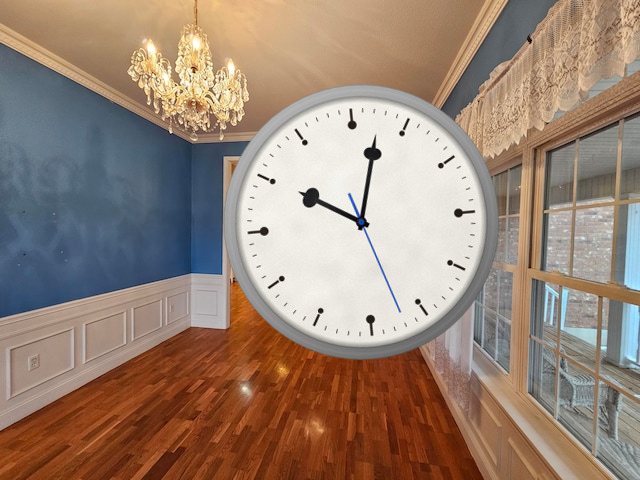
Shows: 10:02:27
